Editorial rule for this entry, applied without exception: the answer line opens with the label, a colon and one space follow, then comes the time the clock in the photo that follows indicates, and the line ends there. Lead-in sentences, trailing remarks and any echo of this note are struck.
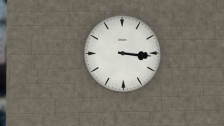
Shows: 3:16
